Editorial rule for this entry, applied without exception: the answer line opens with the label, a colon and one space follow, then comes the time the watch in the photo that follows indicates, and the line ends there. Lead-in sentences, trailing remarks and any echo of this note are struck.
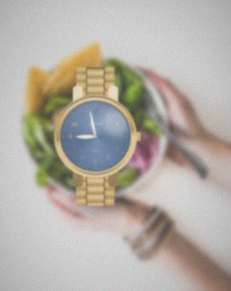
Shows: 8:58
